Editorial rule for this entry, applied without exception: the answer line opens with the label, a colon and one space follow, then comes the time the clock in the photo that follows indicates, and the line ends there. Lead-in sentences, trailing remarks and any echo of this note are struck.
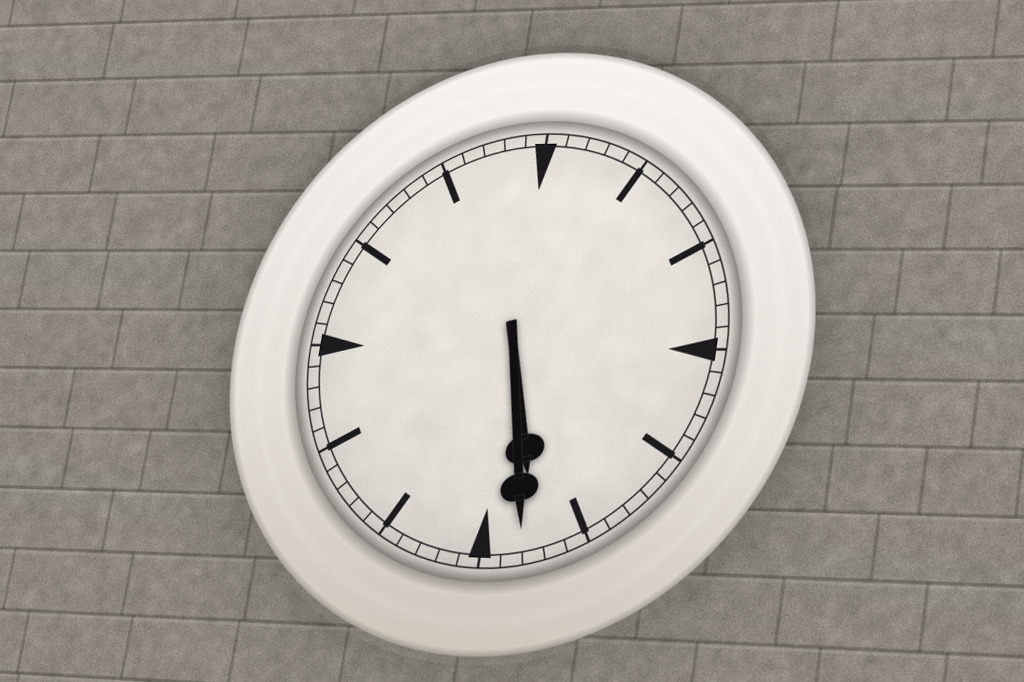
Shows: 5:28
